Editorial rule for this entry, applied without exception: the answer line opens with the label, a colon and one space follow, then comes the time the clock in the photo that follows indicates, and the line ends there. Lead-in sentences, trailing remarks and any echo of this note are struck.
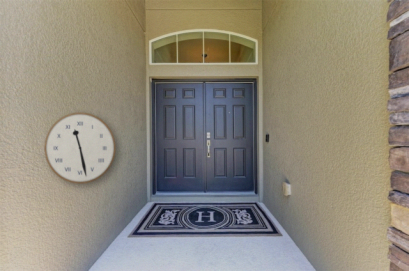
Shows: 11:28
